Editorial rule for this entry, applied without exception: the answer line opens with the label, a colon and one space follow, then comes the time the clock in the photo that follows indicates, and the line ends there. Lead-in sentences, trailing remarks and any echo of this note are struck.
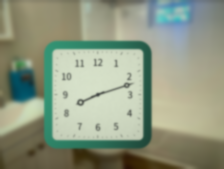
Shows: 8:12
